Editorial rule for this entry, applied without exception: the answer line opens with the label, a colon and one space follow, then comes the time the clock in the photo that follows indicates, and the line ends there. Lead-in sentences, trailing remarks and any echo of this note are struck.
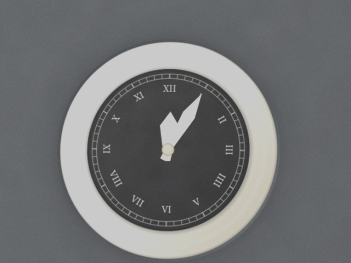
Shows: 12:05
